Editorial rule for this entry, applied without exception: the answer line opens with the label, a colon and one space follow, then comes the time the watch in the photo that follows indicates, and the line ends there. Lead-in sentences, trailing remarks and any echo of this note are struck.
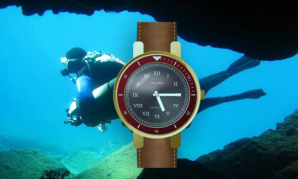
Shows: 5:15
